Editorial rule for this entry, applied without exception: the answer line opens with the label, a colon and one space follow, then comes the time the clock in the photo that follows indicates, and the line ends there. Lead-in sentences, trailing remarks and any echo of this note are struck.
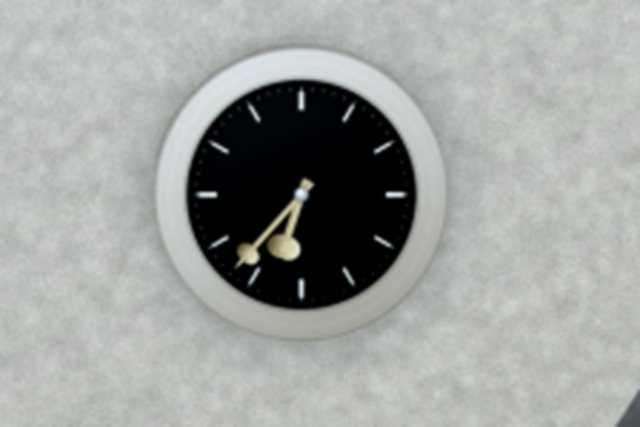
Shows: 6:37
